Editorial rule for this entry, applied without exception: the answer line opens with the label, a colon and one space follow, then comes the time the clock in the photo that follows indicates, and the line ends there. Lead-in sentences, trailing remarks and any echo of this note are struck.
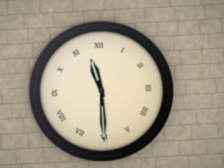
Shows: 11:30
